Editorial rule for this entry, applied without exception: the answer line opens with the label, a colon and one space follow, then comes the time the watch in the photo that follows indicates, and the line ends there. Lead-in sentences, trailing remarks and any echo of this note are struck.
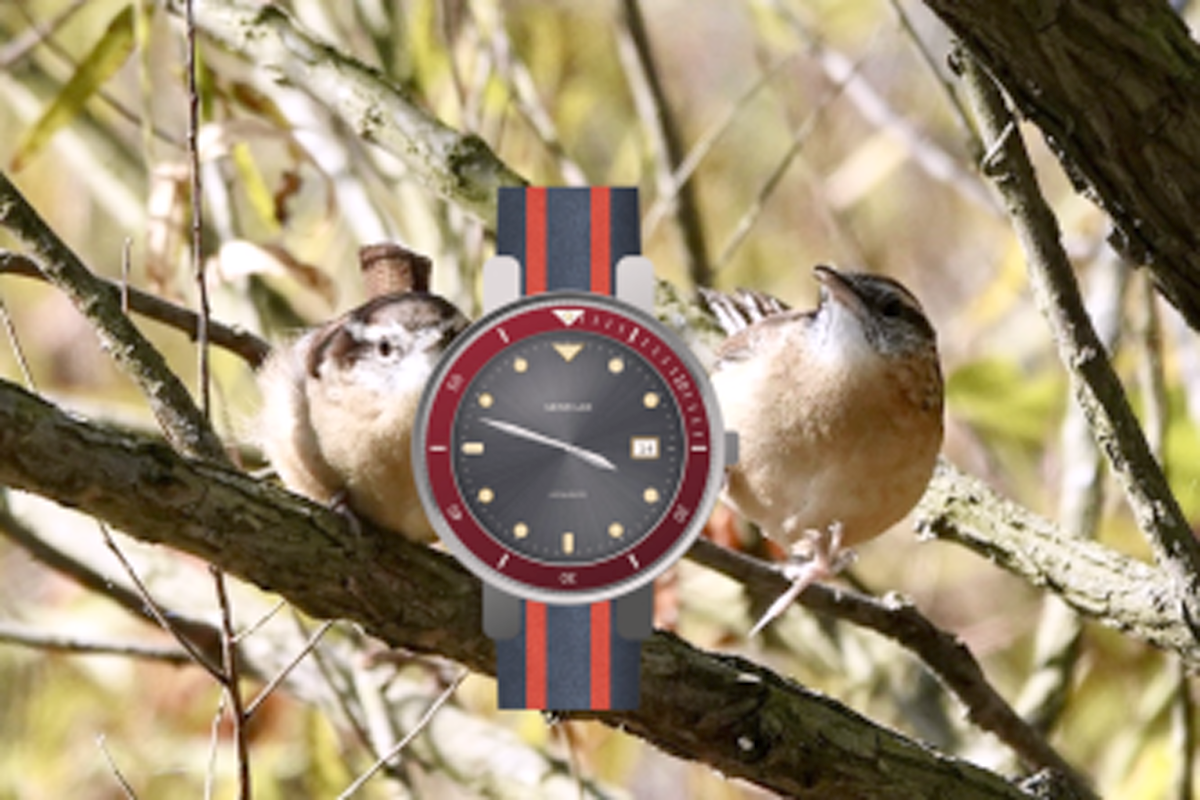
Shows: 3:48
